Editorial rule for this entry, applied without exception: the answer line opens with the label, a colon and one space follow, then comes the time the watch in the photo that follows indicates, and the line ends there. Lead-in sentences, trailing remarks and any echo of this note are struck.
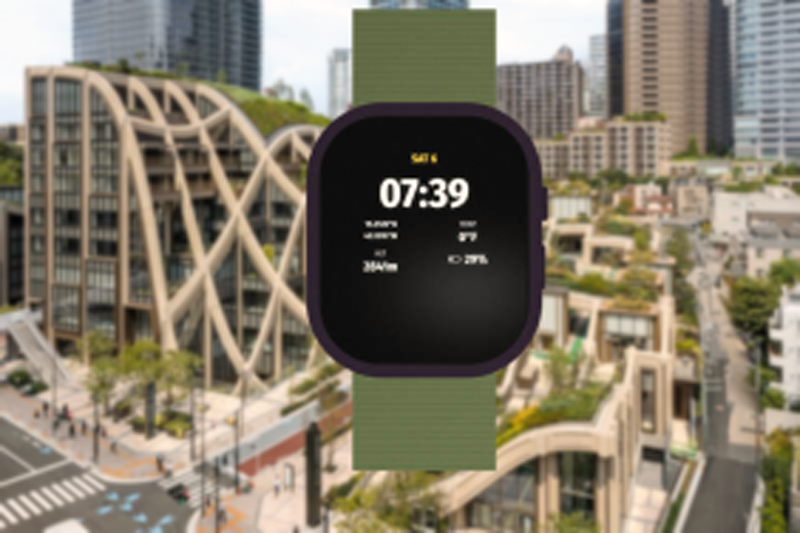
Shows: 7:39
